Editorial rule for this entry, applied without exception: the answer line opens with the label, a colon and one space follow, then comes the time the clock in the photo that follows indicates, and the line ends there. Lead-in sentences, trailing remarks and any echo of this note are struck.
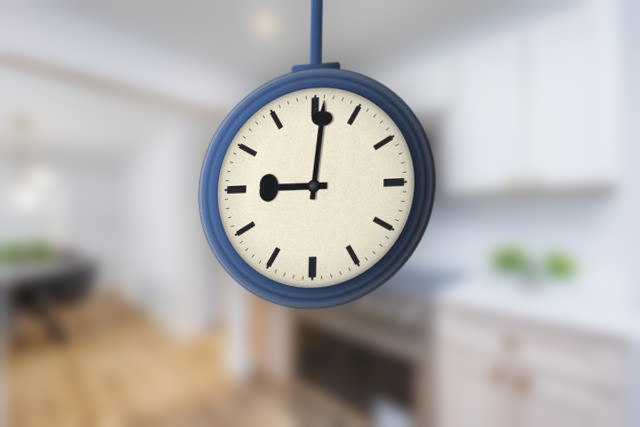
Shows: 9:01
